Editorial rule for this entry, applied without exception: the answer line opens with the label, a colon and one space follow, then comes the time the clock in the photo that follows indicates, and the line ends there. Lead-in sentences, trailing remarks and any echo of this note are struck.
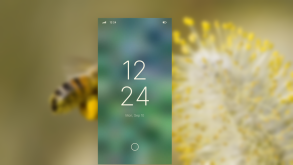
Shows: 12:24
